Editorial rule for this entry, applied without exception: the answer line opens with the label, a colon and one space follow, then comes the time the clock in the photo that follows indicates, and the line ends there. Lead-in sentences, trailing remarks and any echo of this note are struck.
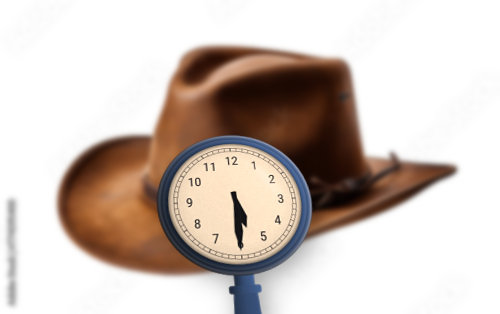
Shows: 5:30
